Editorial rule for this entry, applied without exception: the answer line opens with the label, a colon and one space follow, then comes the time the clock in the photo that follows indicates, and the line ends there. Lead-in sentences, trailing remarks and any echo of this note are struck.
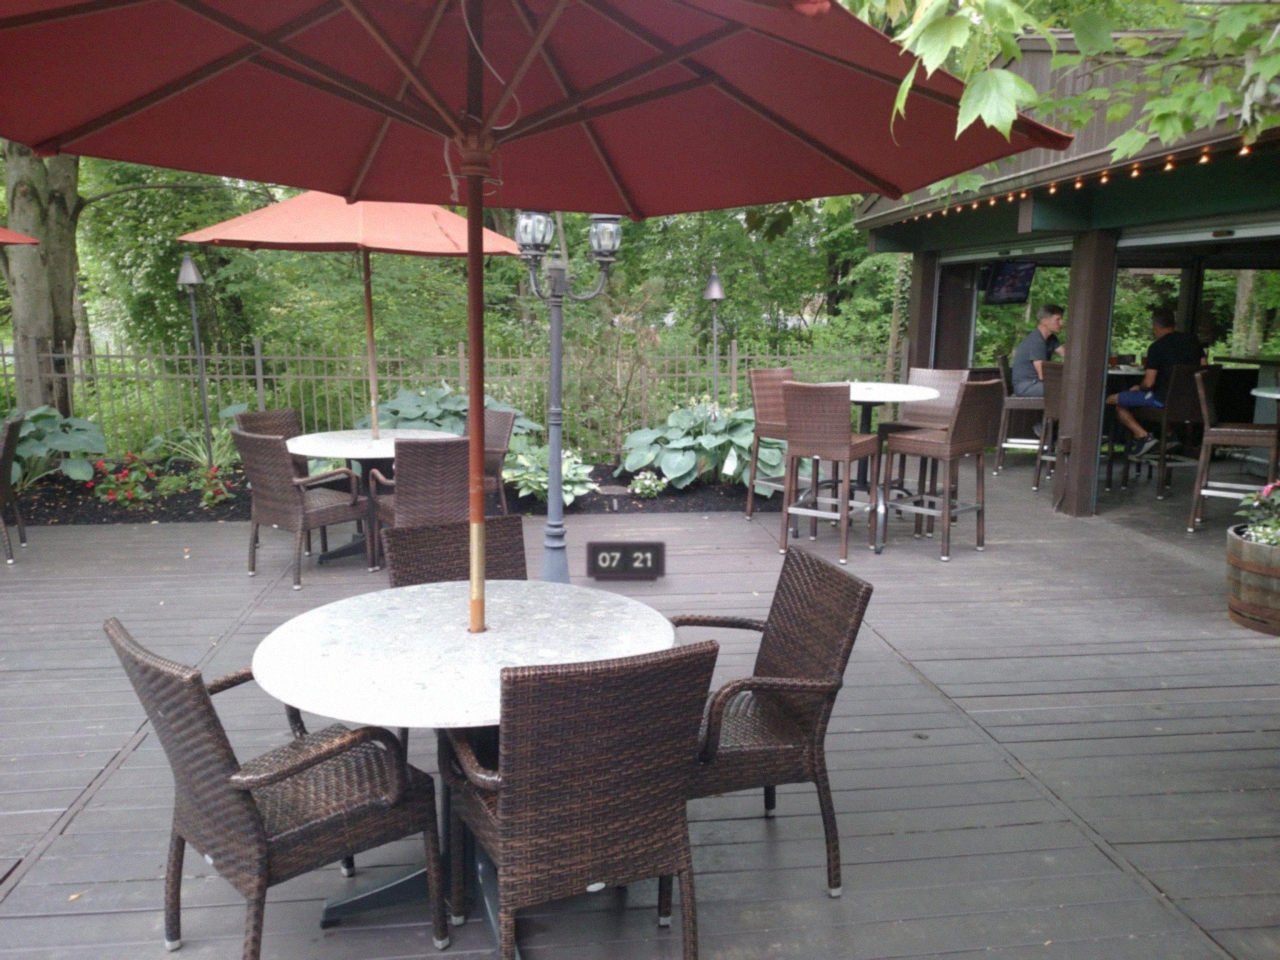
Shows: 7:21
